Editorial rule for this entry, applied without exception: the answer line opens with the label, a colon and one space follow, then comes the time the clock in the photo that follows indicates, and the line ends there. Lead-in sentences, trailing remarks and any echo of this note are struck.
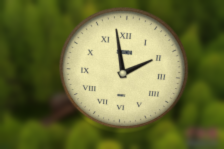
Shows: 1:58
